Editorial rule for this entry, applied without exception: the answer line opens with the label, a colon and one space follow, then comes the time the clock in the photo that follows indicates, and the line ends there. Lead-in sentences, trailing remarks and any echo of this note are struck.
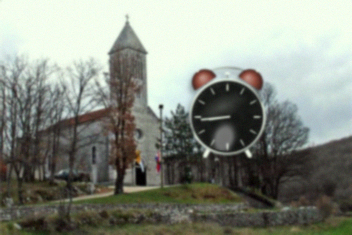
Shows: 8:44
